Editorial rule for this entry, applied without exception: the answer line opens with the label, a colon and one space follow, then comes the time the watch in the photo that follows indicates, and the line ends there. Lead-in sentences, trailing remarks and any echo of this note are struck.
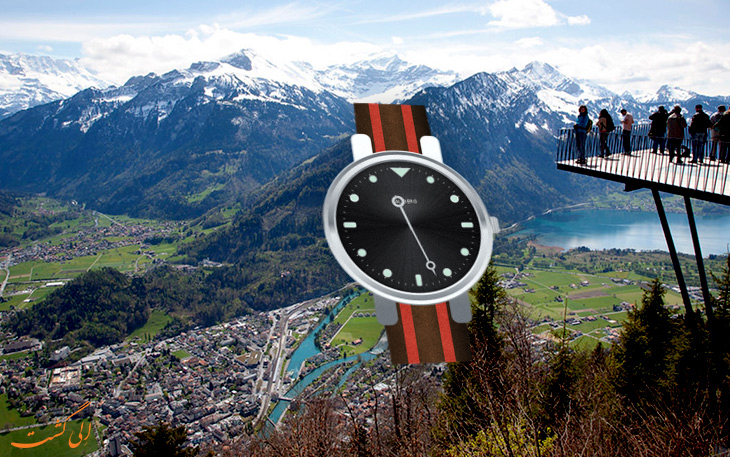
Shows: 11:27
